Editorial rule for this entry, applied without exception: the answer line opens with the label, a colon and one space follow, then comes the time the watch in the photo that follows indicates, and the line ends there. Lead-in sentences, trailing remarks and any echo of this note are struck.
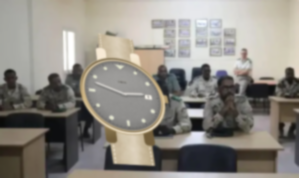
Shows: 2:48
